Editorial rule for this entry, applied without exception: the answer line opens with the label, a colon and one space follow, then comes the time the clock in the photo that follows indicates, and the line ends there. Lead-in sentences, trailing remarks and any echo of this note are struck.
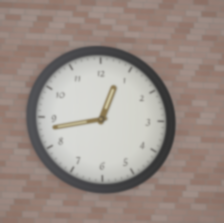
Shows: 12:43
